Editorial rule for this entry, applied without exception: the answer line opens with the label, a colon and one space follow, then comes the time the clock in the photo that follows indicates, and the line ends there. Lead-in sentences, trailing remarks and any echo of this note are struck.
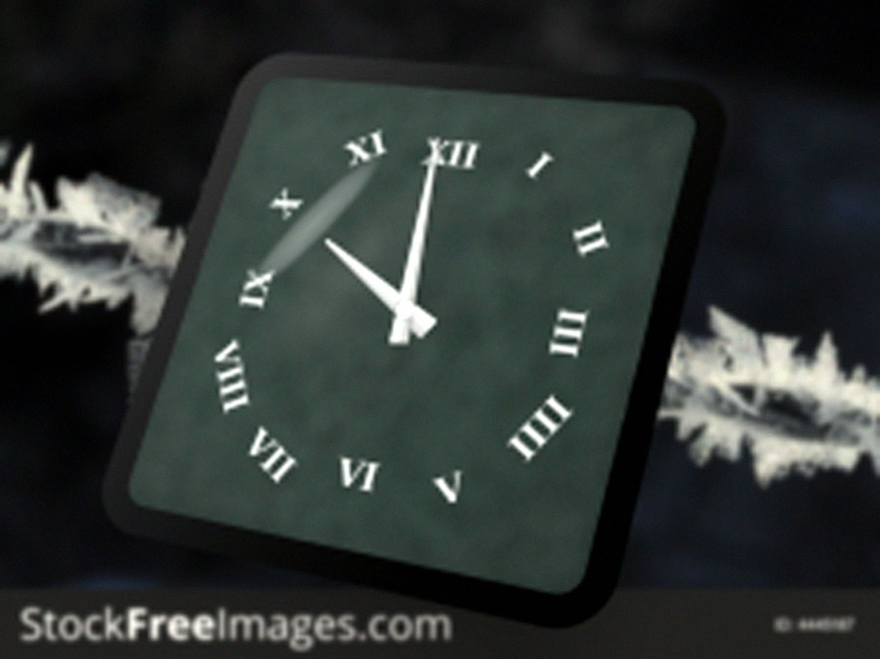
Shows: 9:59
